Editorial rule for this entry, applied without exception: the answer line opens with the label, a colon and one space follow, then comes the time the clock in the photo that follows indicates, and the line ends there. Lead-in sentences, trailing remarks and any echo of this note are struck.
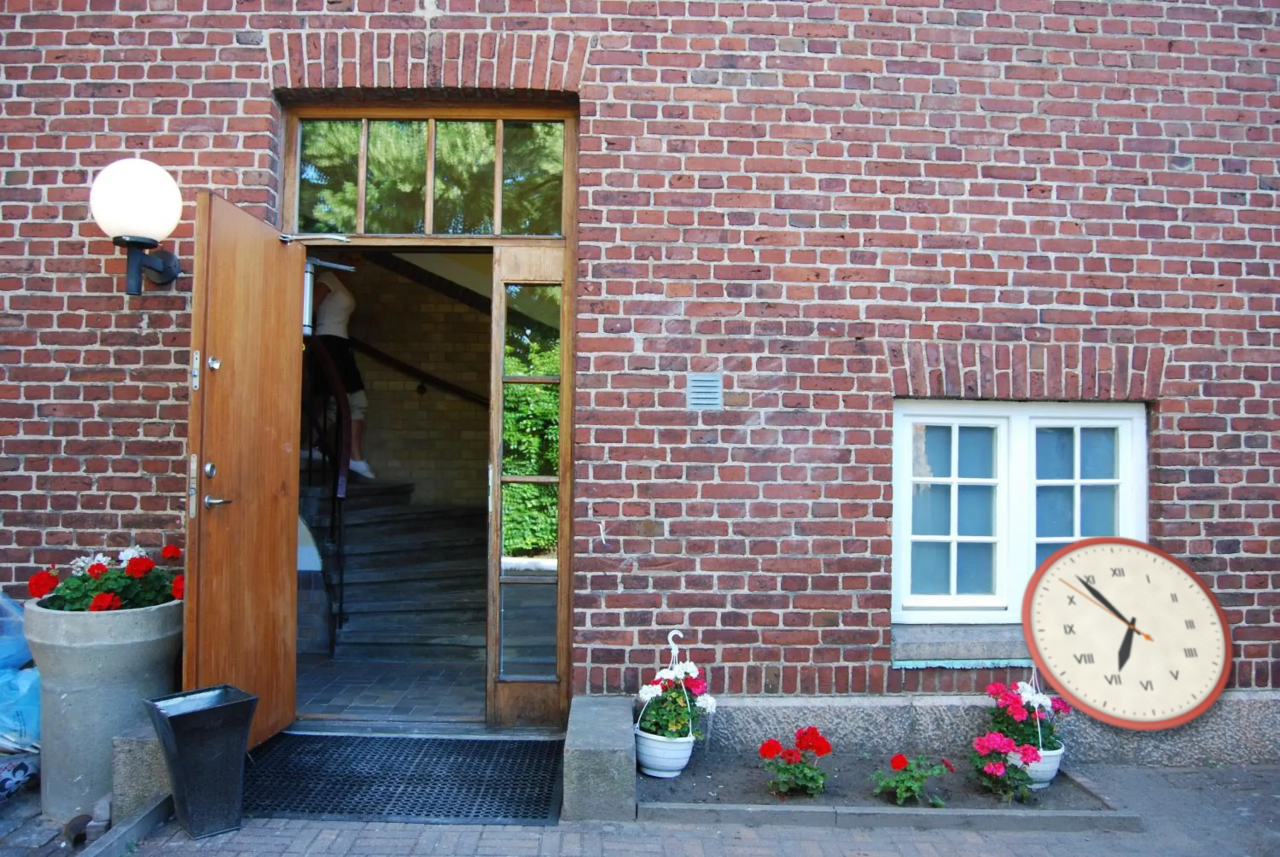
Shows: 6:53:52
